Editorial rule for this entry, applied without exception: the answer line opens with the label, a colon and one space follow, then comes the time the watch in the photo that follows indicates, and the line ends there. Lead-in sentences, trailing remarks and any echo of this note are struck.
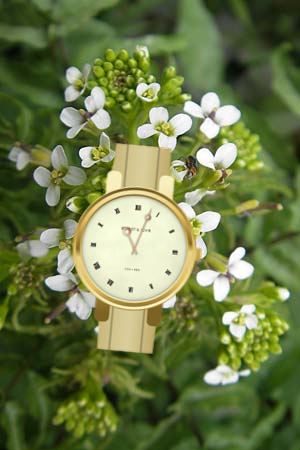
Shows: 11:03
